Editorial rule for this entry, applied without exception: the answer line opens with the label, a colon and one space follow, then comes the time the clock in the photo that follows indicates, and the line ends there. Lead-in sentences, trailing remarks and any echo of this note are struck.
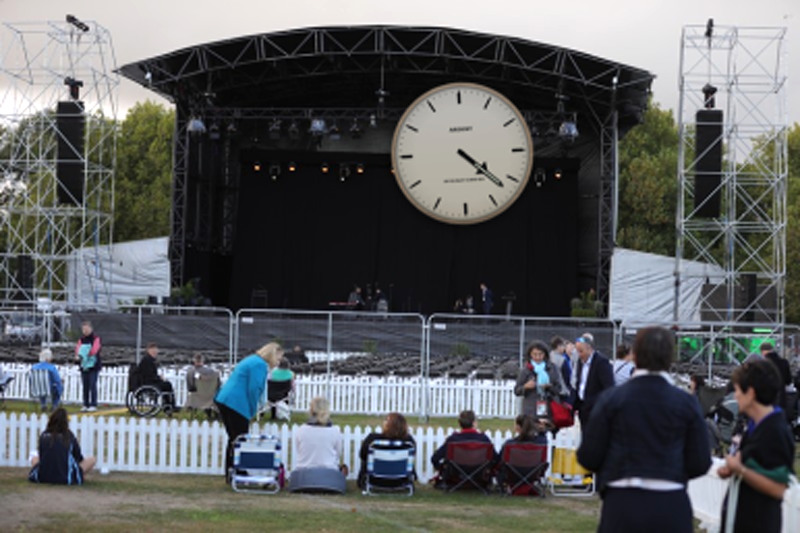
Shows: 4:22
